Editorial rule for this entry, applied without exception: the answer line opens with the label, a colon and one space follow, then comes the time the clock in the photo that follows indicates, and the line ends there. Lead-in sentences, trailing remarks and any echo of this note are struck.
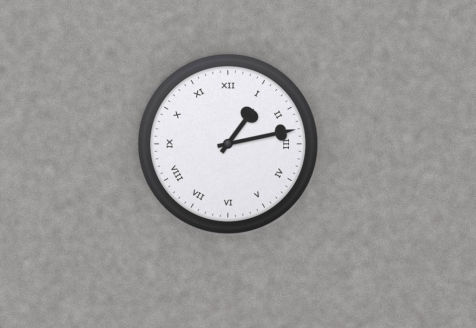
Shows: 1:13
